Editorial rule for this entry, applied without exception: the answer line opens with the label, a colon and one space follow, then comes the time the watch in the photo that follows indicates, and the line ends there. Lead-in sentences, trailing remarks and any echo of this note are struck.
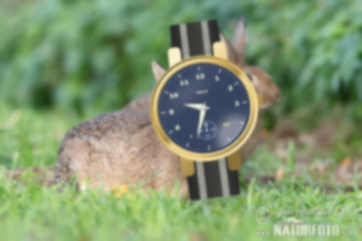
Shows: 9:33
